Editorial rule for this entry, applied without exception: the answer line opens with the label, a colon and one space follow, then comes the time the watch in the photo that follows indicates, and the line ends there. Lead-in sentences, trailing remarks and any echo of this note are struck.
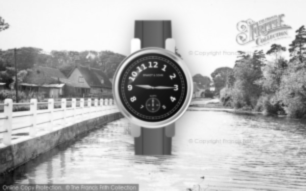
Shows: 9:15
